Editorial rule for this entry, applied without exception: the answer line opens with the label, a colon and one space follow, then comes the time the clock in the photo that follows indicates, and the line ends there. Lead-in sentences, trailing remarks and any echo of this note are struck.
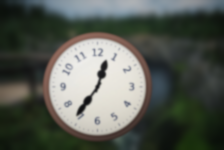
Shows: 12:36
